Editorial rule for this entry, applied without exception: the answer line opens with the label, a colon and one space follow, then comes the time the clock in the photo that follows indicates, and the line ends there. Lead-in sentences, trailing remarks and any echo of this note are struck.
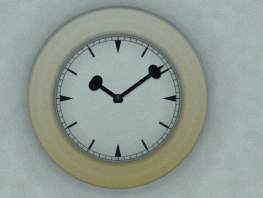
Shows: 10:09
